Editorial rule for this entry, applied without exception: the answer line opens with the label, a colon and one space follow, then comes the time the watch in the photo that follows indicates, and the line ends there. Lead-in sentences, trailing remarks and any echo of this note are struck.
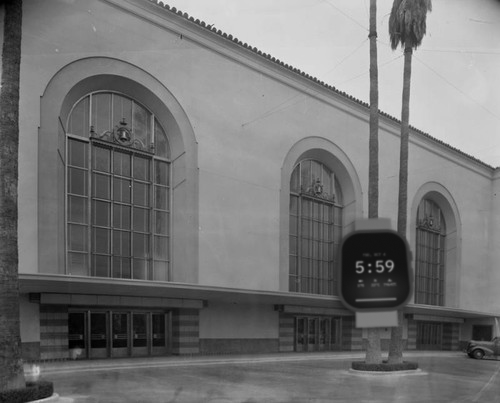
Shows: 5:59
